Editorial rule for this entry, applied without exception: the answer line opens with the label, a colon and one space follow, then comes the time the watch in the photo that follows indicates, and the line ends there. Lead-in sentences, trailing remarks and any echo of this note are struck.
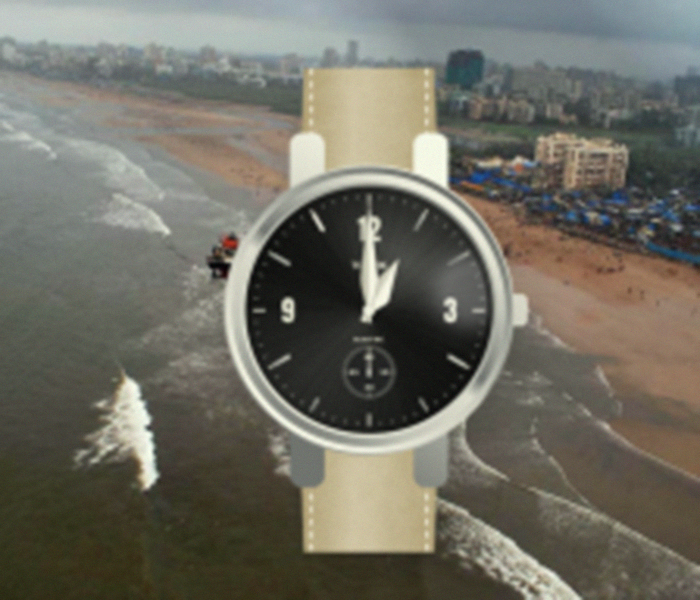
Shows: 1:00
